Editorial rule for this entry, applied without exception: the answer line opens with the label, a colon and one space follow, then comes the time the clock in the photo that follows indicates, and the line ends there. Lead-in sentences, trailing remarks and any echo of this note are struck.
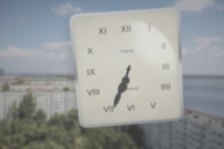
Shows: 6:34
